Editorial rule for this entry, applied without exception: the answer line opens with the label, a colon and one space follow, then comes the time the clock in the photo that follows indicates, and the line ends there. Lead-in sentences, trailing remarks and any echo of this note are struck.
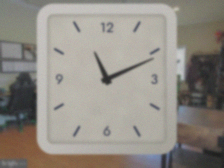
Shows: 11:11
